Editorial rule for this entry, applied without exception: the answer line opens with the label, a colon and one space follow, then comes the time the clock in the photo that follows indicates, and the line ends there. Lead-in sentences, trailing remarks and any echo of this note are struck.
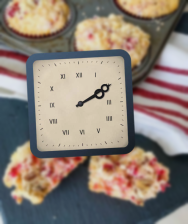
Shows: 2:10
